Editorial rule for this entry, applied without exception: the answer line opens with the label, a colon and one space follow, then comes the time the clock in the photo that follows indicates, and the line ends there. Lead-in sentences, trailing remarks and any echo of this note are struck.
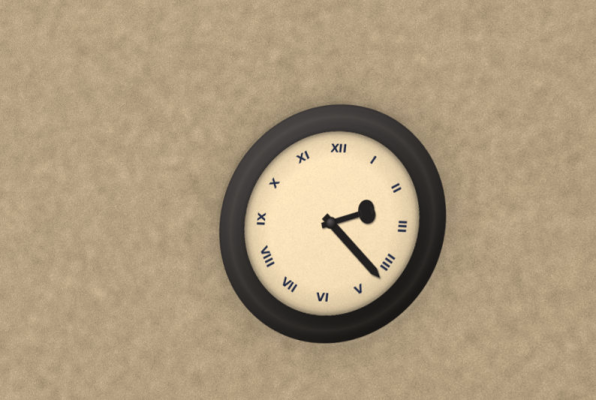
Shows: 2:22
